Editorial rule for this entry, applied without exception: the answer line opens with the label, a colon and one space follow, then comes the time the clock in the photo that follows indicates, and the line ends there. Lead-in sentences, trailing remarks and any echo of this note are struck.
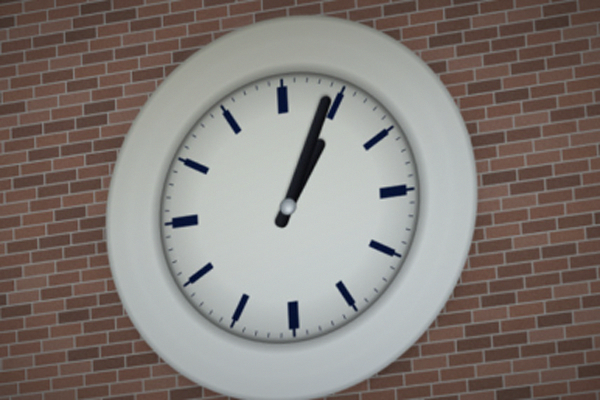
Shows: 1:04
